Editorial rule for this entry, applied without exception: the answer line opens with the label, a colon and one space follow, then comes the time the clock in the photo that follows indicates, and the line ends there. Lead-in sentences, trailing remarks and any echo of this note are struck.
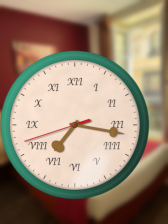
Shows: 7:16:42
